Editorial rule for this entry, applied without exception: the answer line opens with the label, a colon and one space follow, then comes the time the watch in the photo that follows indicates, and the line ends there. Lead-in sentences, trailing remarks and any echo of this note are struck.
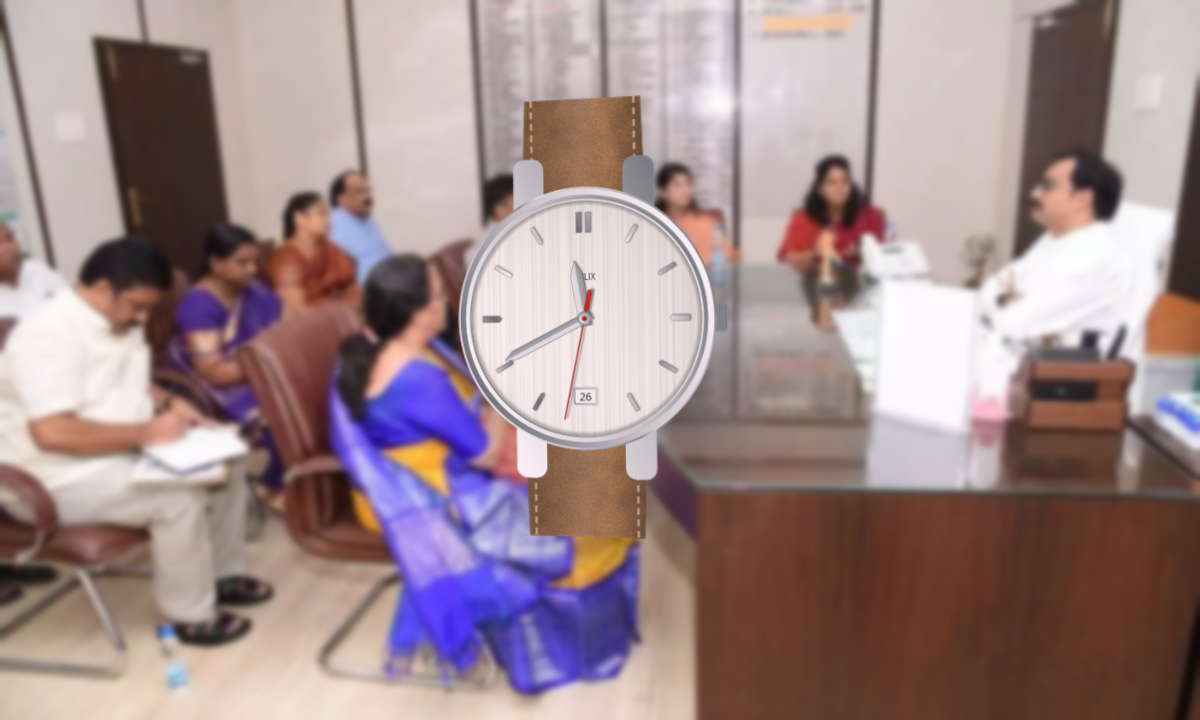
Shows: 11:40:32
